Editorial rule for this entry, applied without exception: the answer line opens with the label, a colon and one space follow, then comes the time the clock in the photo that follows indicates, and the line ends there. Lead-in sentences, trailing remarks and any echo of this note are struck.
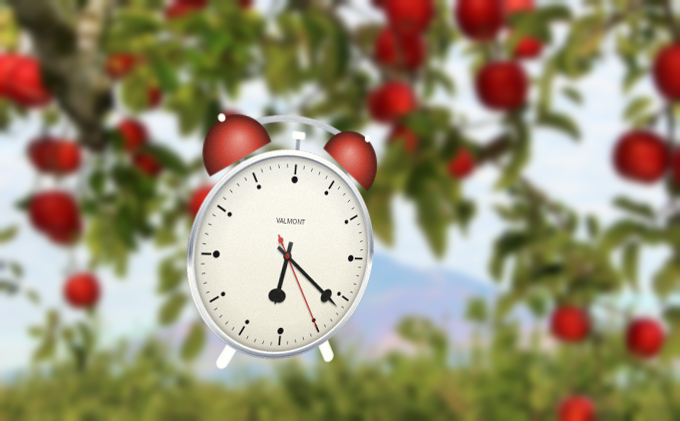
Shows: 6:21:25
